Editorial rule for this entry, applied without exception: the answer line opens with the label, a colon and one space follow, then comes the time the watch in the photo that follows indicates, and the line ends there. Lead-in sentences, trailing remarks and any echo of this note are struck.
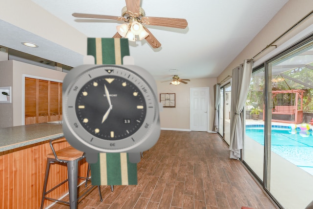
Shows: 6:58
